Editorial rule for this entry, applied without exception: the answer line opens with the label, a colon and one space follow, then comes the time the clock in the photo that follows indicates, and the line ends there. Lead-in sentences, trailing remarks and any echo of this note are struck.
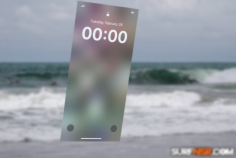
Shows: 0:00
